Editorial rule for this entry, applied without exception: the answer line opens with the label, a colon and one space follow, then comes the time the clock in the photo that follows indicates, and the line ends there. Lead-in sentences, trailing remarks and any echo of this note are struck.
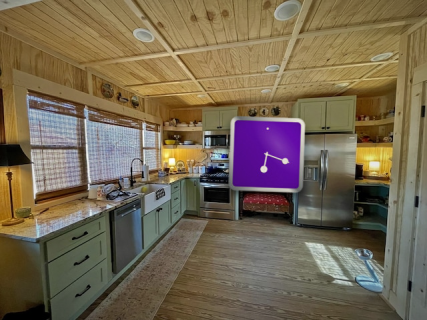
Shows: 6:18
